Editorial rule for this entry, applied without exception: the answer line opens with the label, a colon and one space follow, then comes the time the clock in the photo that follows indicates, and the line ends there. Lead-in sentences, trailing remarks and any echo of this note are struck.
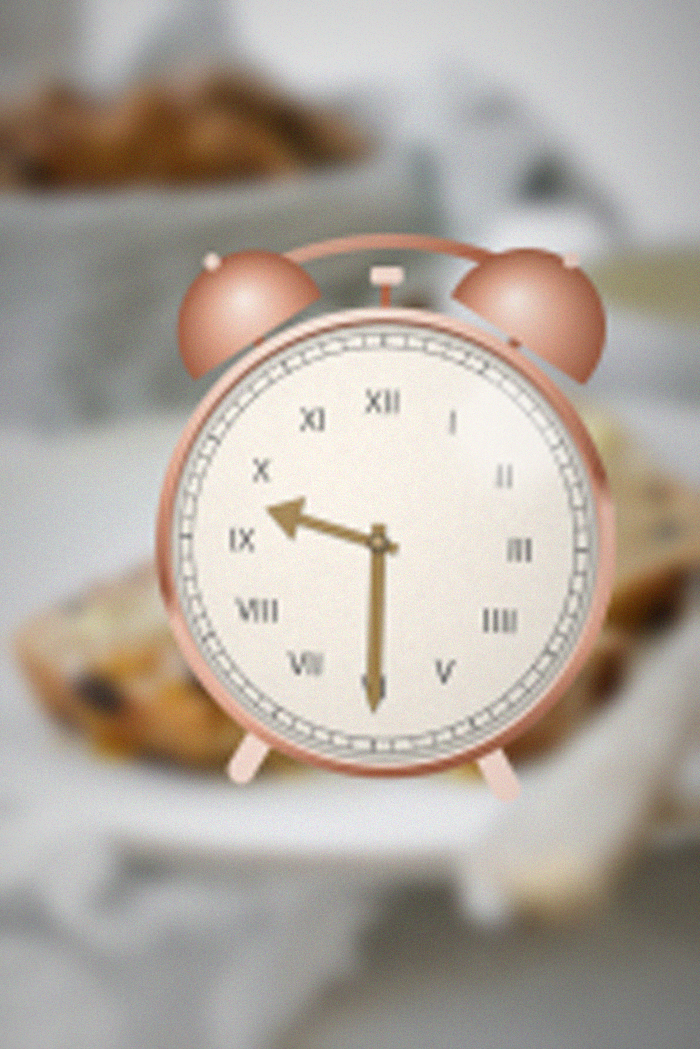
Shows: 9:30
